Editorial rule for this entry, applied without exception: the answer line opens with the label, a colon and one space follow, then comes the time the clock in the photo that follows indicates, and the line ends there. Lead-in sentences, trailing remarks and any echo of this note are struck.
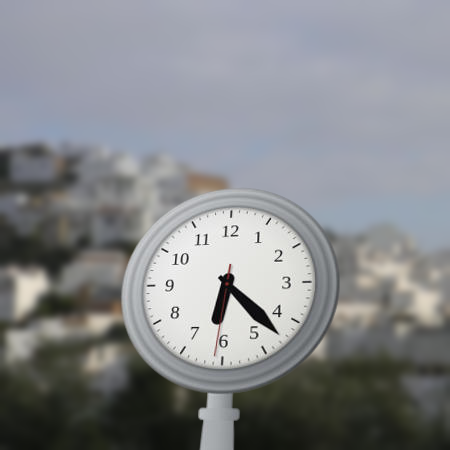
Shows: 6:22:31
